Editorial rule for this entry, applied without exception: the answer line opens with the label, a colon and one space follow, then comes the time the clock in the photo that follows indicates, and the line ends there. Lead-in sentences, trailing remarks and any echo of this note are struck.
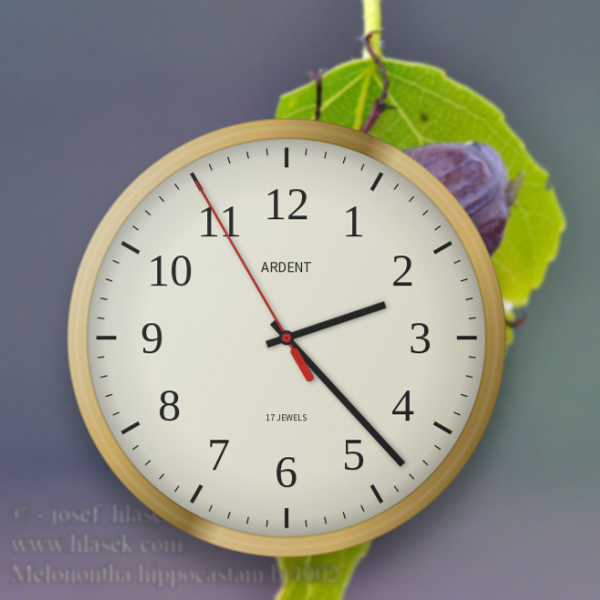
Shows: 2:22:55
